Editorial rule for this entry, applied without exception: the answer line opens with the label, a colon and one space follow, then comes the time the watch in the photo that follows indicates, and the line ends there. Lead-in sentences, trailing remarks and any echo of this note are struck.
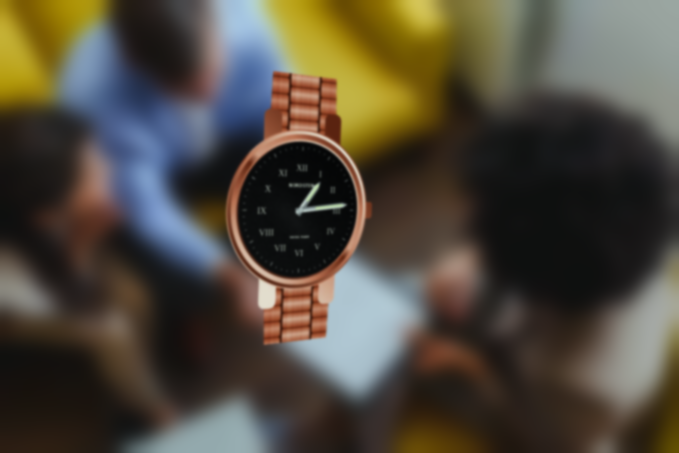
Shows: 1:14
